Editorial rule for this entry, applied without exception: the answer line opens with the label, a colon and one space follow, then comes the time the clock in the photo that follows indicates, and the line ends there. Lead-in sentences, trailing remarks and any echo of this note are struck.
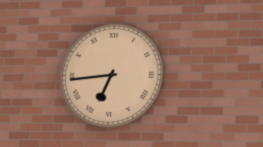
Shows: 6:44
